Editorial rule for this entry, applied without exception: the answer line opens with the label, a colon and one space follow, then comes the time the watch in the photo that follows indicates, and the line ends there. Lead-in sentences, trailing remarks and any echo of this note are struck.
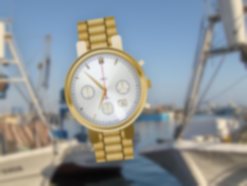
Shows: 6:53
